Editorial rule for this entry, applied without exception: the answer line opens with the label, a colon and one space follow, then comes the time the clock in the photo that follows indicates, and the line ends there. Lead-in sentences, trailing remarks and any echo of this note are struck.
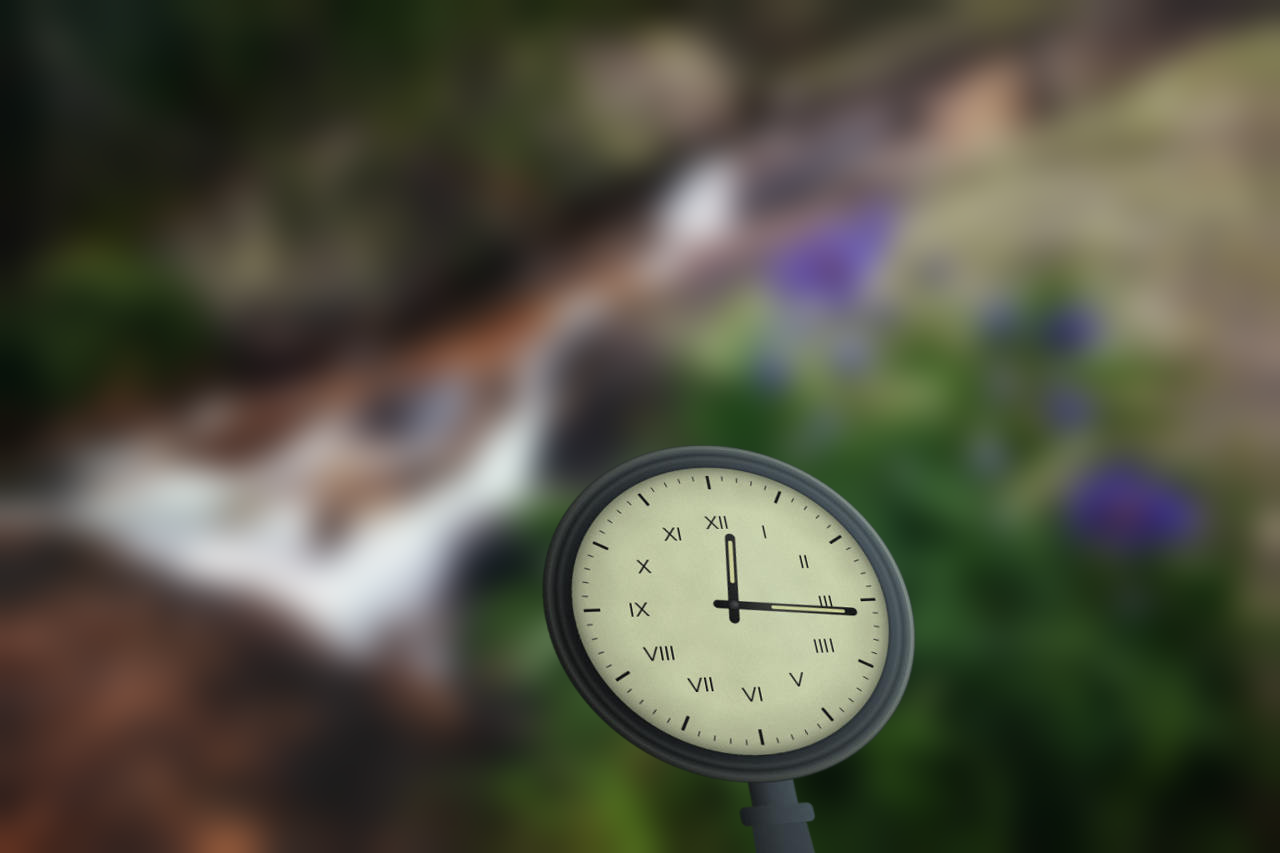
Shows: 12:16
